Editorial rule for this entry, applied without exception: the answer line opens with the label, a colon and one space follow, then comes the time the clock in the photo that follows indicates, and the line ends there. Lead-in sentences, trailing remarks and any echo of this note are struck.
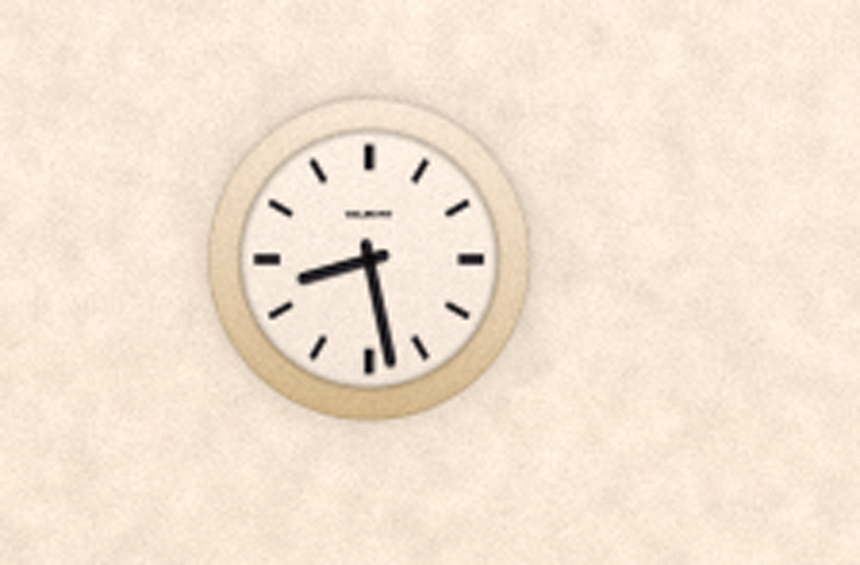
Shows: 8:28
